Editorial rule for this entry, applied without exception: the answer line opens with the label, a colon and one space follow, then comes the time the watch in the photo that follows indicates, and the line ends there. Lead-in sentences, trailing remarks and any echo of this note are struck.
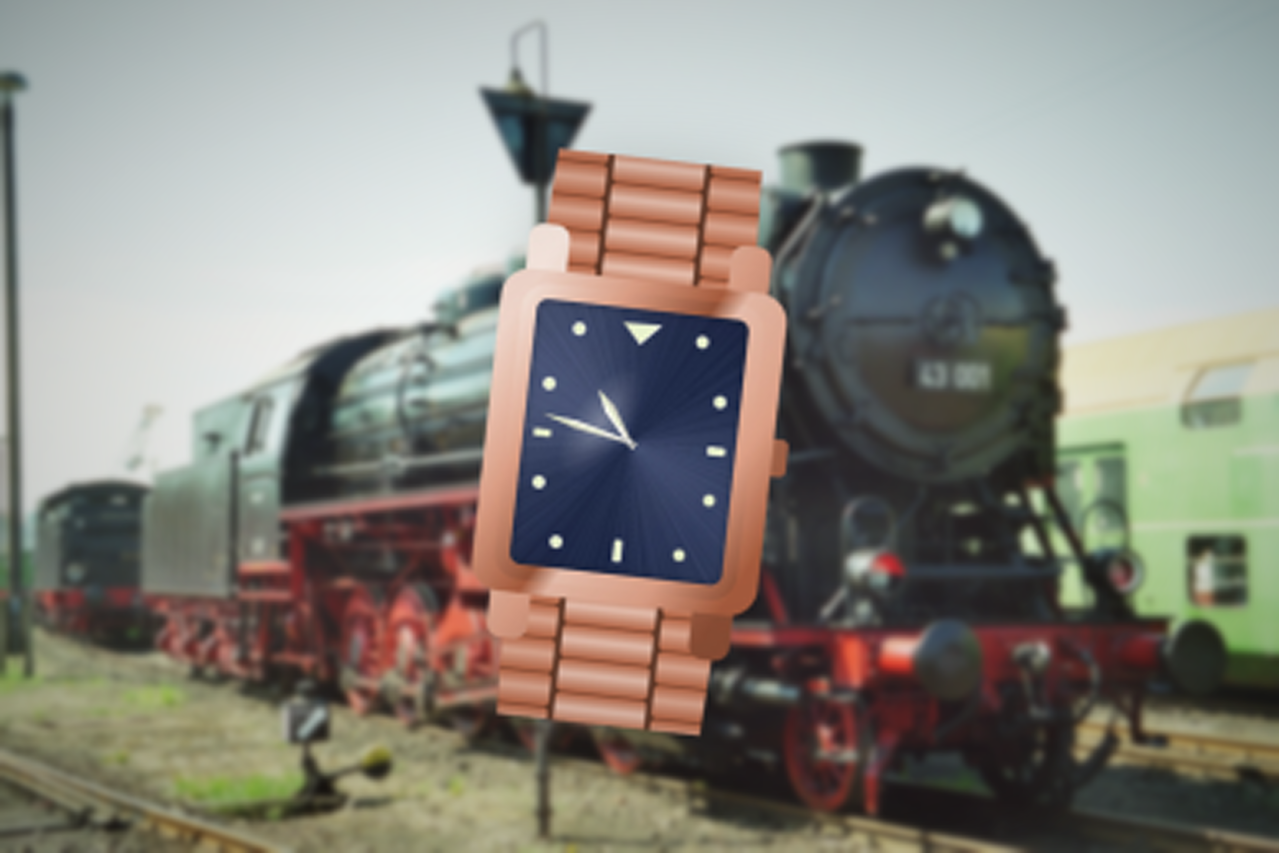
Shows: 10:47
